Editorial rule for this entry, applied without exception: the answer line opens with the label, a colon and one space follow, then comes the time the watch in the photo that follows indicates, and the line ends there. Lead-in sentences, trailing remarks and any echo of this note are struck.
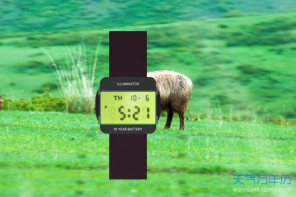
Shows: 5:21
